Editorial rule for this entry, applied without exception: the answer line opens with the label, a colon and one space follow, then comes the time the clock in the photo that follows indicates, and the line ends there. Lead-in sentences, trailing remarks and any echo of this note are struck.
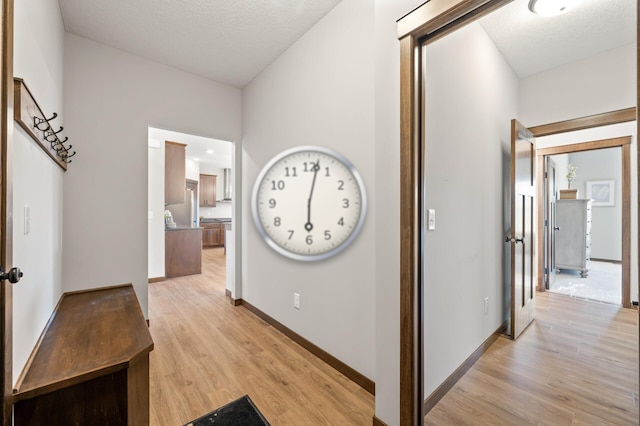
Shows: 6:02
